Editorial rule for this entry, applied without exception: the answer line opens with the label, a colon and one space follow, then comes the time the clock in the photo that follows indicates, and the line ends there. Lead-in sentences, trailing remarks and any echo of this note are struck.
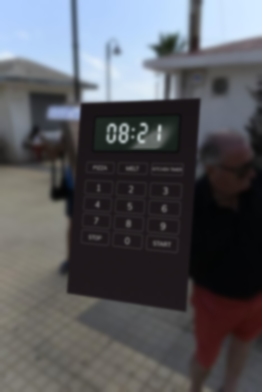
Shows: 8:21
